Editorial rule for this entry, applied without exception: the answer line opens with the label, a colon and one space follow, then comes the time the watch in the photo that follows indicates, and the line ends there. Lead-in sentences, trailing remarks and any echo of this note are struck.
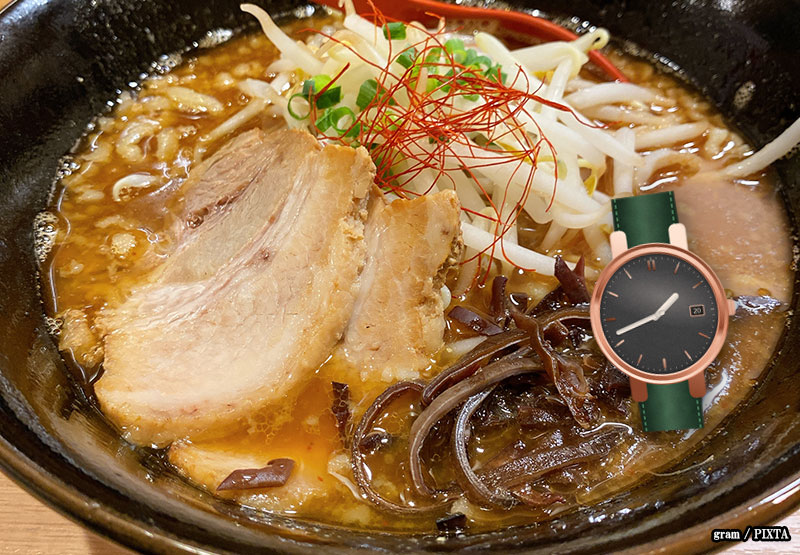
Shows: 1:42
